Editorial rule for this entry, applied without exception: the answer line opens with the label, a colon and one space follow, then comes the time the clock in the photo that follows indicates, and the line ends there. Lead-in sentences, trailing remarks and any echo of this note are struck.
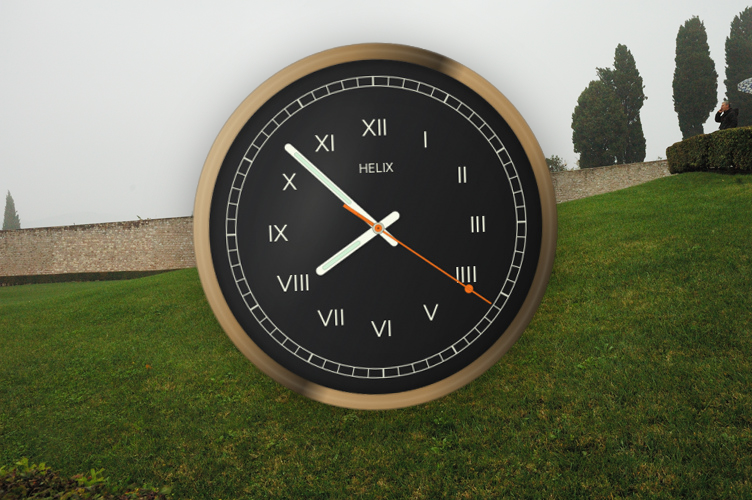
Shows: 7:52:21
